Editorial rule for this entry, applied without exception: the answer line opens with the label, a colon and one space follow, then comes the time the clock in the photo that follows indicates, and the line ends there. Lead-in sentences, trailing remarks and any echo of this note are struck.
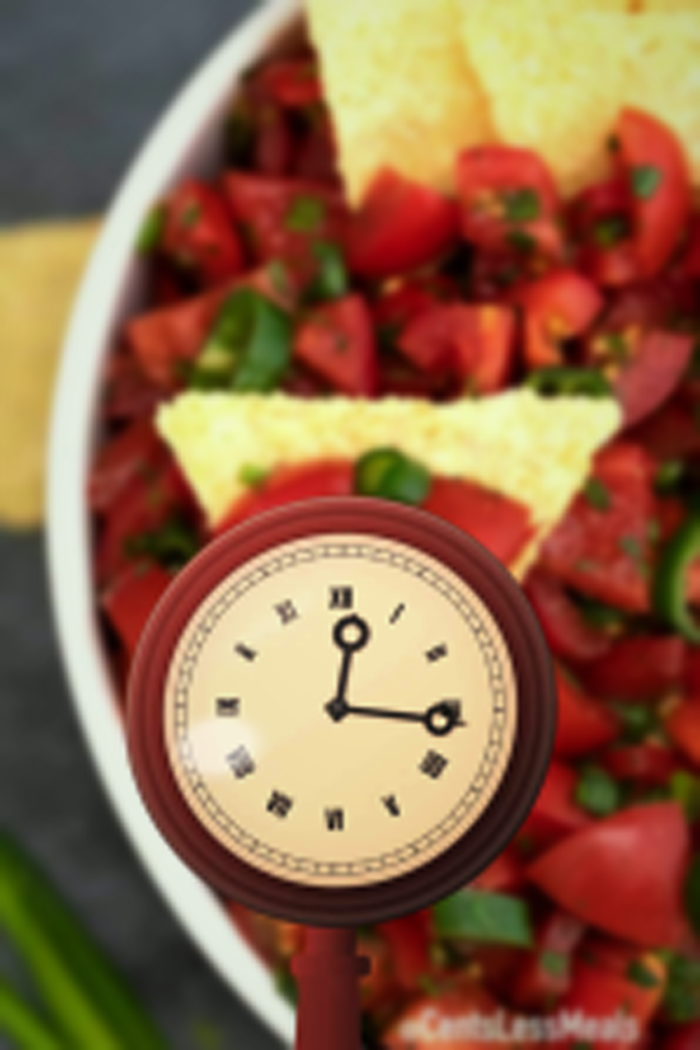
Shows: 12:16
